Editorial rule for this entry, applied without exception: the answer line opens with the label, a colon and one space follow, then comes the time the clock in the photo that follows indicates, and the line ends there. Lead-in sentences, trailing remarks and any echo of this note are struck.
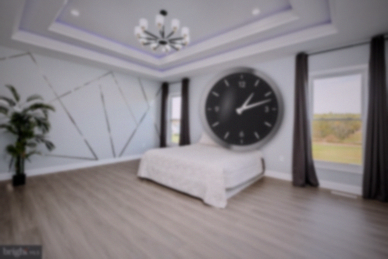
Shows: 1:12
